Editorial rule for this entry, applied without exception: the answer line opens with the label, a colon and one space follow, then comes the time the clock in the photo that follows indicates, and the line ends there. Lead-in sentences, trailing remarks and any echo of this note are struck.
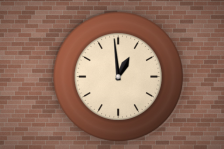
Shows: 12:59
